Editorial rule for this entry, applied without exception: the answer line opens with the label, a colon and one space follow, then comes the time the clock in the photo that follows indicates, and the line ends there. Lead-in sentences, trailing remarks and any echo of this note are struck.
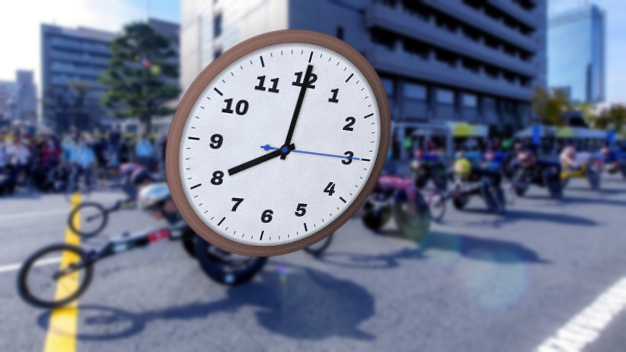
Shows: 8:00:15
